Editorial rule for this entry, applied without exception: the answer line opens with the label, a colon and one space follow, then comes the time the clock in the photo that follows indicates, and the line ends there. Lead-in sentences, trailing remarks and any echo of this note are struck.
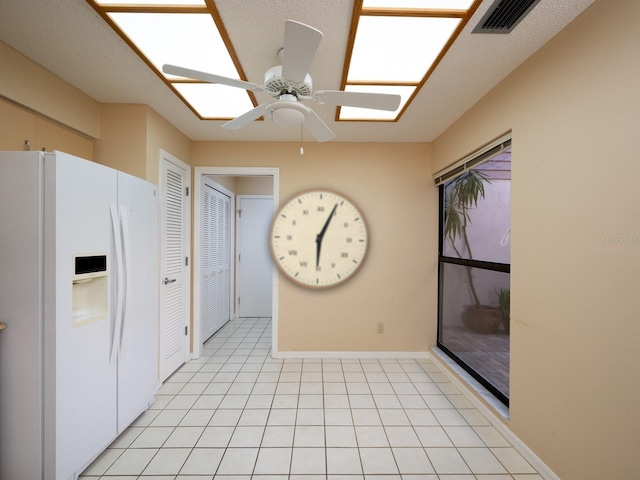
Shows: 6:04
